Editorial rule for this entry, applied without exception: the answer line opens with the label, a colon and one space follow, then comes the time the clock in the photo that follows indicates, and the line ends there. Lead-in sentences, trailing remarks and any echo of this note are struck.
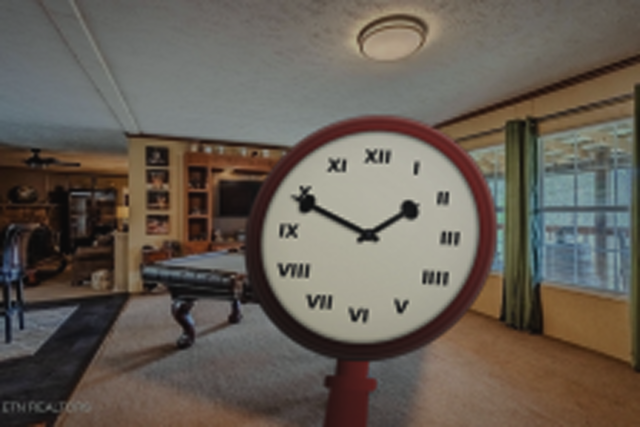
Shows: 1:49
